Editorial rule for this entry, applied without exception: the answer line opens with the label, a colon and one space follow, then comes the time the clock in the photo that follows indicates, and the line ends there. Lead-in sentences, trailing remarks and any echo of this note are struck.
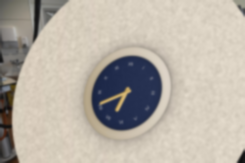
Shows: 6:41
